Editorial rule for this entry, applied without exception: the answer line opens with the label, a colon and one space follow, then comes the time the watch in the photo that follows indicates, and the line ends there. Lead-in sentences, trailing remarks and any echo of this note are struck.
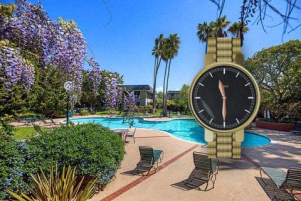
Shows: 11:30
